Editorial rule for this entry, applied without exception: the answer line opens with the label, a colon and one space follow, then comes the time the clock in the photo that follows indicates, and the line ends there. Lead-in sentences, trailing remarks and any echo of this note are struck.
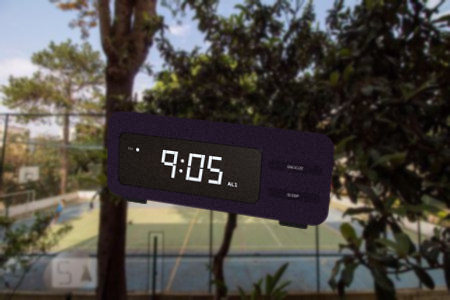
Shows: 9:05
